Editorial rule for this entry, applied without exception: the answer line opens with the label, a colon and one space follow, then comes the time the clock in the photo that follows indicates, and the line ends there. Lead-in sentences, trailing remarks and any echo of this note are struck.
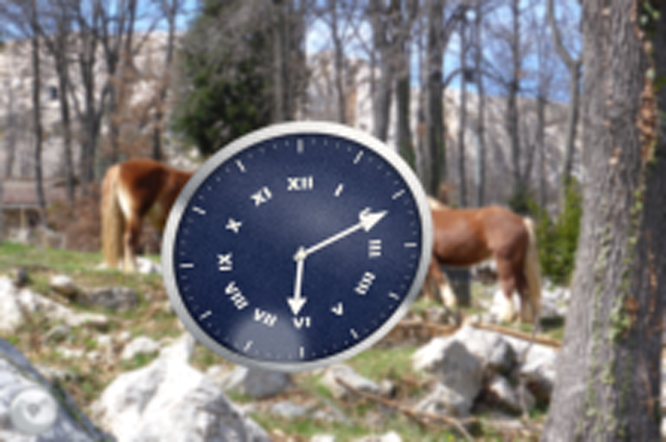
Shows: 6:11
